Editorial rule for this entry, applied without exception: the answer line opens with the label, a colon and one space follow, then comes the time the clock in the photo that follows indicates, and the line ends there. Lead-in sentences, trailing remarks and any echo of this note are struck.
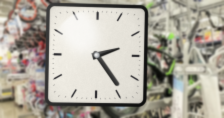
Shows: 2:24
